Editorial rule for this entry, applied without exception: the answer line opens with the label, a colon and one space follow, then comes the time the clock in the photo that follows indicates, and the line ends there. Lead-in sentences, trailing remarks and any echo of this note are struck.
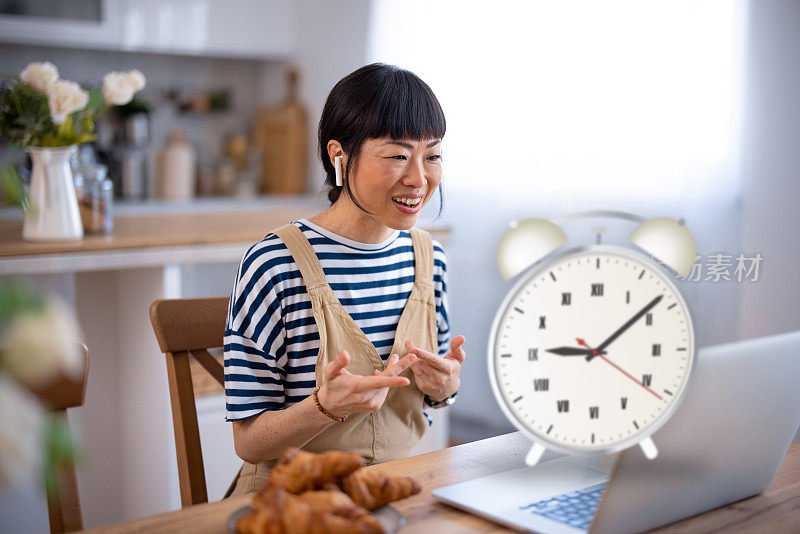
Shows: 9:08:21
